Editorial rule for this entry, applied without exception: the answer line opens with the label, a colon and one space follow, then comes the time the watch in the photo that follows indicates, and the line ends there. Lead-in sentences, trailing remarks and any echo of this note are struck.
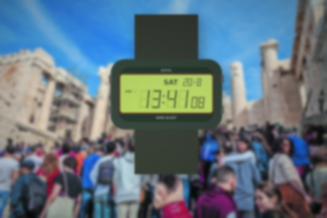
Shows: 13:41:08
